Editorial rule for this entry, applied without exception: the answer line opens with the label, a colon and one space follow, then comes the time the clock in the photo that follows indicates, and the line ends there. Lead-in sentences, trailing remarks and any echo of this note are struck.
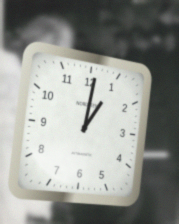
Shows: 1:01
